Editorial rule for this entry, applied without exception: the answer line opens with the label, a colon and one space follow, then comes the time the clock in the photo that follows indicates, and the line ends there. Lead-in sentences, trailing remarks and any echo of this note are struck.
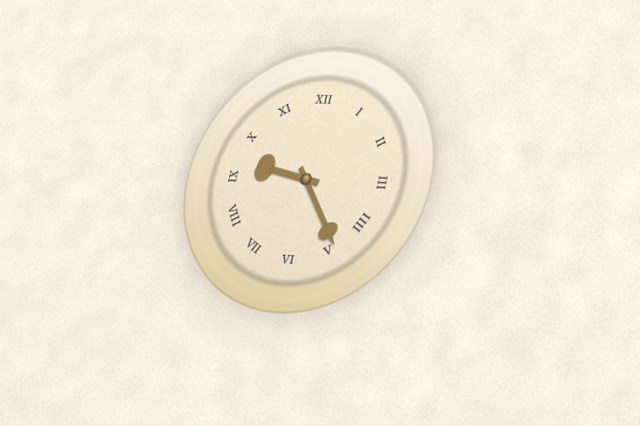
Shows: 9:24
